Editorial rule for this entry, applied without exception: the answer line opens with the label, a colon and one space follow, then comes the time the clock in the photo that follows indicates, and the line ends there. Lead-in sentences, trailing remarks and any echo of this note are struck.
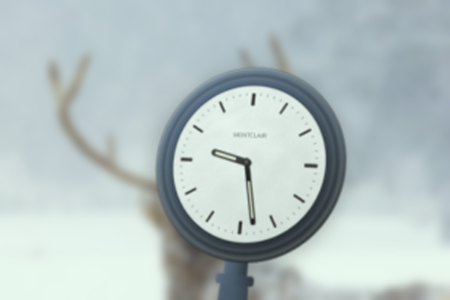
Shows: 9:28
